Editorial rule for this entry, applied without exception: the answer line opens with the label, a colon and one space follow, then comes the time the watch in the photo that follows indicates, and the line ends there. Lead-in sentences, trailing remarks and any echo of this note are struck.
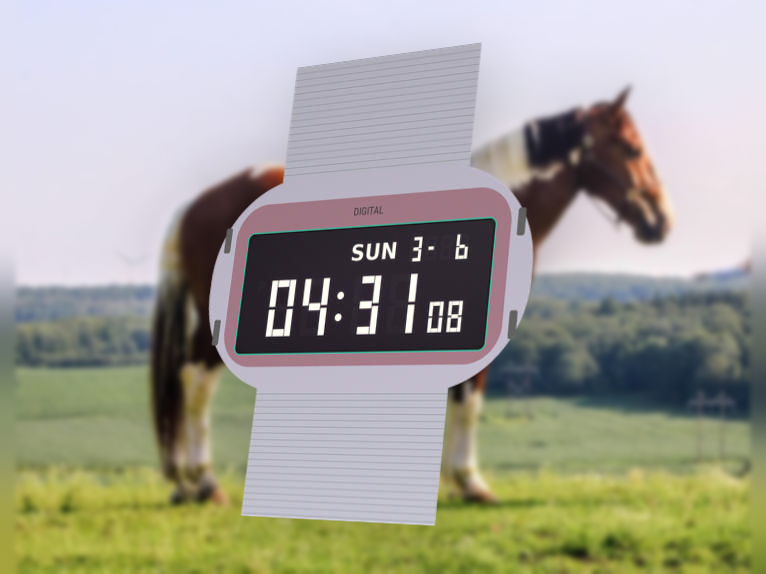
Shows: 4:31:08
